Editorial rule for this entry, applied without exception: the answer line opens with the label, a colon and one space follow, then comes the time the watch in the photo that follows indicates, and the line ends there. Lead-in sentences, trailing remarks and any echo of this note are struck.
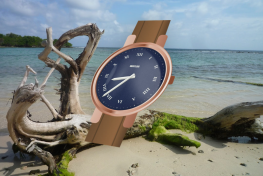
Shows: 8:37
